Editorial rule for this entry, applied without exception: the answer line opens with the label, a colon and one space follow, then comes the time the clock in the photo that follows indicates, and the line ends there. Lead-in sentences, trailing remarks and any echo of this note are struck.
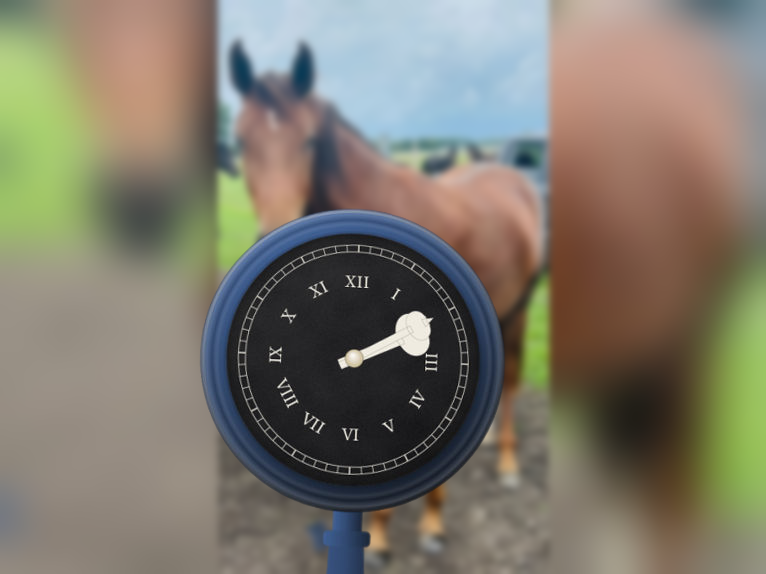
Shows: 2:10
